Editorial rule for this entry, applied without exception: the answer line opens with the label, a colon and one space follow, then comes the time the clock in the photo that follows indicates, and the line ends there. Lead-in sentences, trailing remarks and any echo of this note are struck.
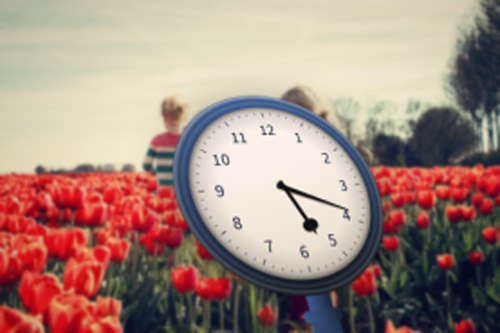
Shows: 5:19
